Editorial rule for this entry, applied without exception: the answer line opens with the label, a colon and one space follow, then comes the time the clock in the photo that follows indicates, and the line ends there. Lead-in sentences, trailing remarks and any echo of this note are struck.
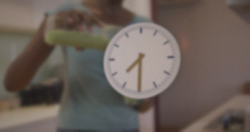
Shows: 7:30
